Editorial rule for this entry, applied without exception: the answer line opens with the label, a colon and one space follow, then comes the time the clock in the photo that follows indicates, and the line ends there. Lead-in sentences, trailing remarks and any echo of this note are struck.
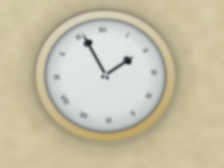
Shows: 1:56
